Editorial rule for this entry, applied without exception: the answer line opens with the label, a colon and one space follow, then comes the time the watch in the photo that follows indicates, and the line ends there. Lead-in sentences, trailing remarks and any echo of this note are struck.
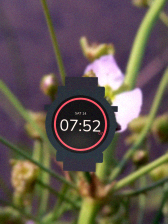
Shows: 7:52
